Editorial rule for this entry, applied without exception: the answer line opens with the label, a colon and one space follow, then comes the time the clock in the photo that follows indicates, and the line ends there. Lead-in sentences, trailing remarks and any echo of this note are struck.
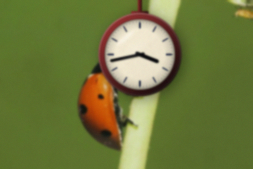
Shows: 3:43
